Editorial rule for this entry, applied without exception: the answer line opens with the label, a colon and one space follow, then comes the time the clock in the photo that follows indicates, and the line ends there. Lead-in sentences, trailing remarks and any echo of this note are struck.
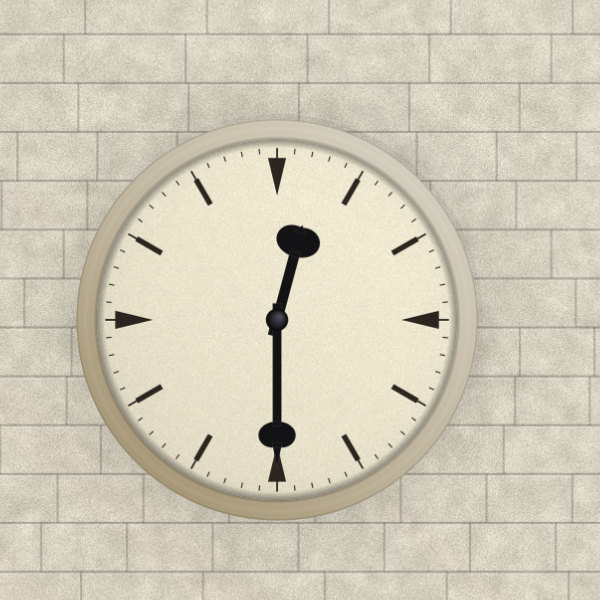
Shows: 12:30
